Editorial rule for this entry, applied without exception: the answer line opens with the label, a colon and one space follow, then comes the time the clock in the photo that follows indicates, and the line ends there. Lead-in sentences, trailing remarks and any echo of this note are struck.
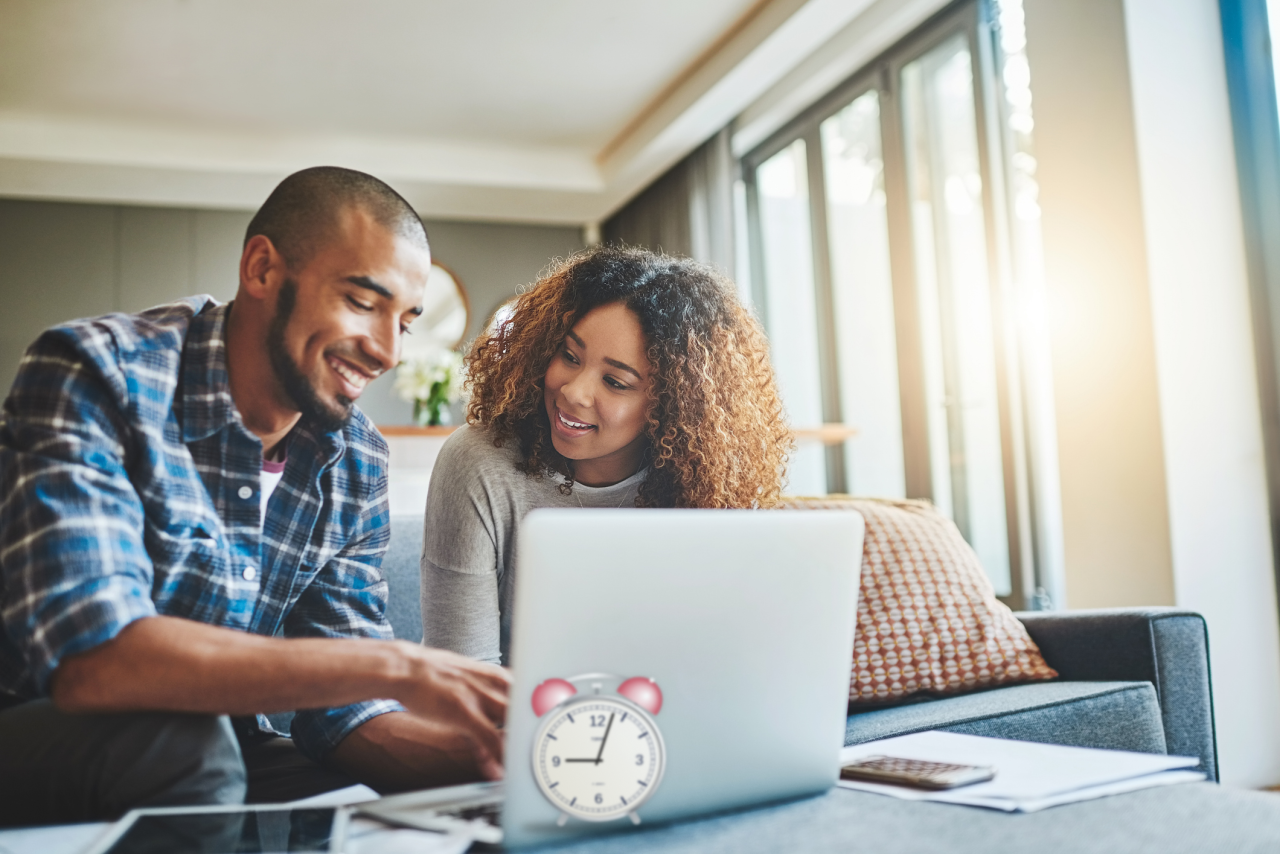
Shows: 9:03
